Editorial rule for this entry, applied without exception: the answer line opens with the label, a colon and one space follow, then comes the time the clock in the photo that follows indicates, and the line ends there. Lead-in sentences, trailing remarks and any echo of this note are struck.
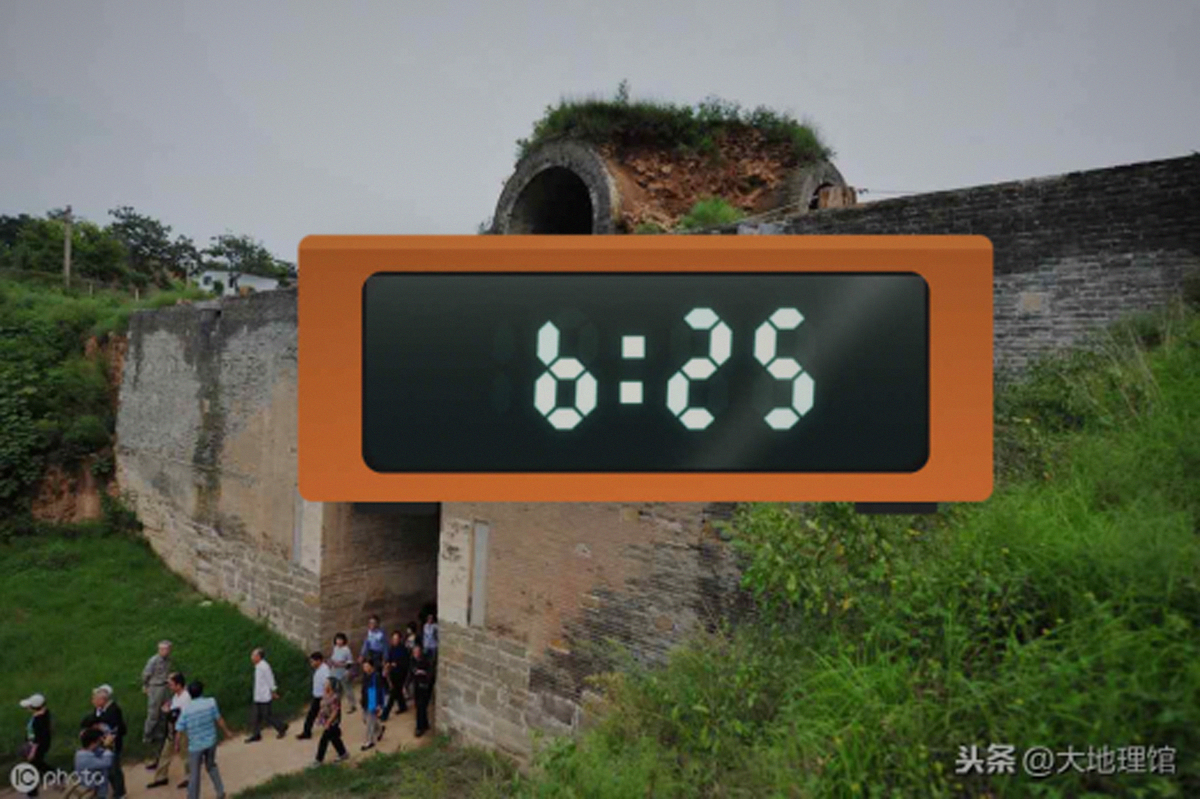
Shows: 6:25
